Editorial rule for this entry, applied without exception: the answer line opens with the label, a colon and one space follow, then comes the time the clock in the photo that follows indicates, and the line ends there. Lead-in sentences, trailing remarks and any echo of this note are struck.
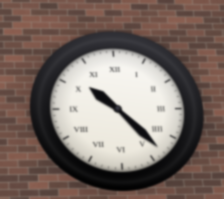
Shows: 10:23
